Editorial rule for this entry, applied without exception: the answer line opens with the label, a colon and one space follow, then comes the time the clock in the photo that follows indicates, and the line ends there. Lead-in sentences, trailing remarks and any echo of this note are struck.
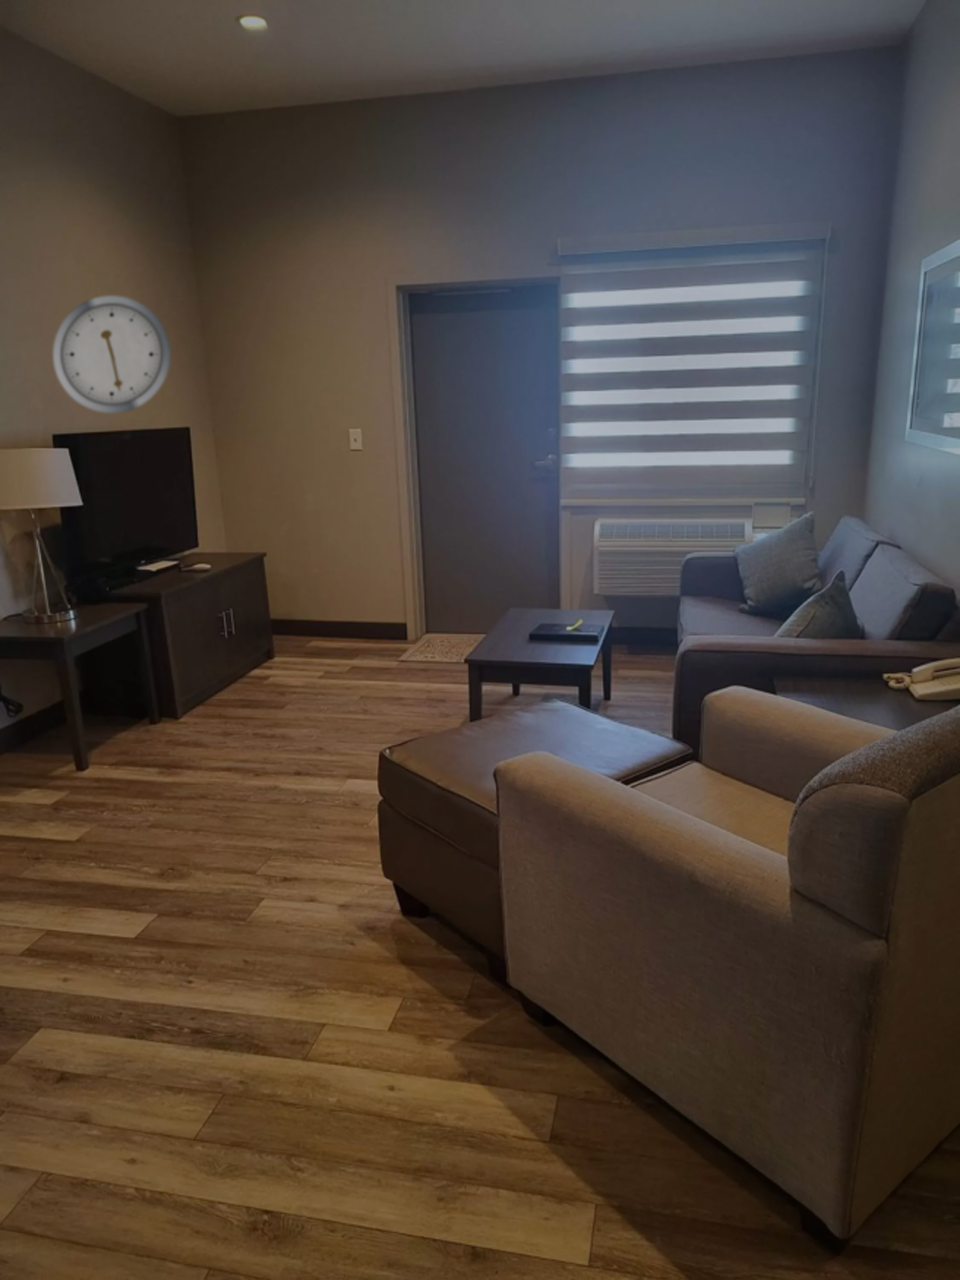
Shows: 11:28
